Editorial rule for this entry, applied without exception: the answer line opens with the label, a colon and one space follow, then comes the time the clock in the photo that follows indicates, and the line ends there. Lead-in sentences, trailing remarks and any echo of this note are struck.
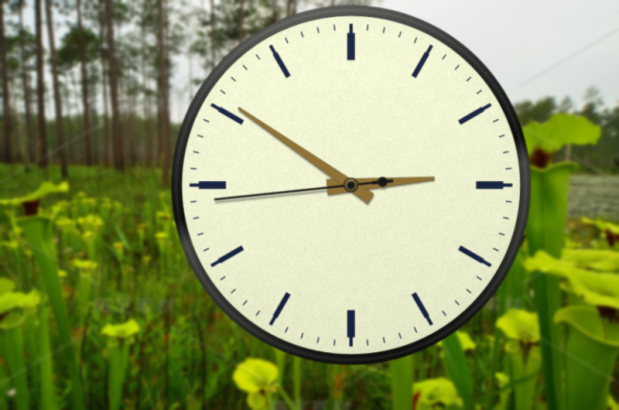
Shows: 2:50:44
